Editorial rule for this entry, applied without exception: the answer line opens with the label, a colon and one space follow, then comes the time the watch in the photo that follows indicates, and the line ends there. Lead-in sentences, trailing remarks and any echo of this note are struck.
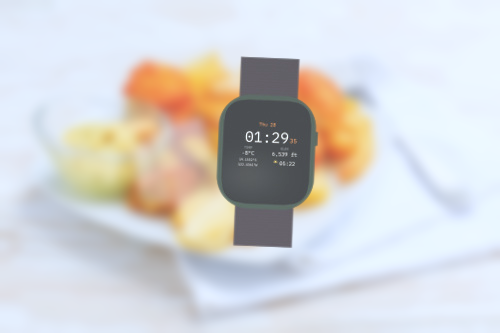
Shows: 1:29
